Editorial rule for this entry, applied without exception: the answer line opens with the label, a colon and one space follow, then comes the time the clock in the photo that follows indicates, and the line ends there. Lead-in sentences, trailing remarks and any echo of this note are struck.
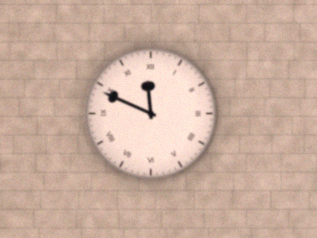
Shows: 11:49
